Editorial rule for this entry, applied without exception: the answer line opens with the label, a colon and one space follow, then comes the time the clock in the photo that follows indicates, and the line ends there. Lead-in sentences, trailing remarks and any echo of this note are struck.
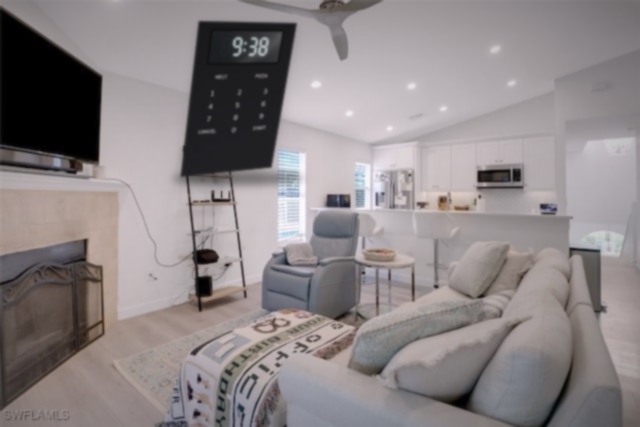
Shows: 9:38
